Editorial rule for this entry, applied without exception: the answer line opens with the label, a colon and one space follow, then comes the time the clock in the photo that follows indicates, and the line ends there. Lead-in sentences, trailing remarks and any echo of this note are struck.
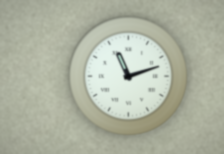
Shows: 11:12
